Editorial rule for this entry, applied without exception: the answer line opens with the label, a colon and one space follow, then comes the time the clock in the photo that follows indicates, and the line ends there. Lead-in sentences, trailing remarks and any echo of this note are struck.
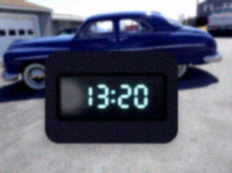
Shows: 13:20
